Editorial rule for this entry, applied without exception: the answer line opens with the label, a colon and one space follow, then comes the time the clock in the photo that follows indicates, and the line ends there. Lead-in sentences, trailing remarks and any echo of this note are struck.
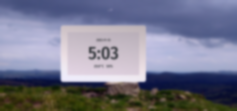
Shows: 5:03
